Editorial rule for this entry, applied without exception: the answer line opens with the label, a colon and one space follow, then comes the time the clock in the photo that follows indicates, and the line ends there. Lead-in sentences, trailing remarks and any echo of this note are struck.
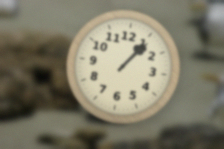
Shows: 1:06
